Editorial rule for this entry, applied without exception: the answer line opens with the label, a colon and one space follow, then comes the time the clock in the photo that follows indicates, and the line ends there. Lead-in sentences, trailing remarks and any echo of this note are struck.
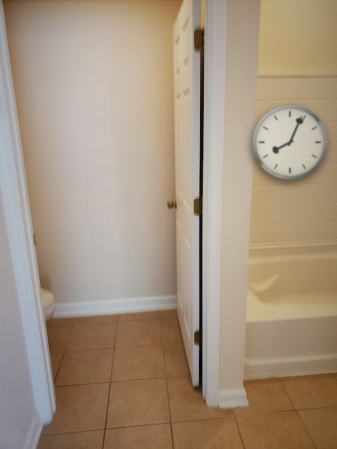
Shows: 8:04
